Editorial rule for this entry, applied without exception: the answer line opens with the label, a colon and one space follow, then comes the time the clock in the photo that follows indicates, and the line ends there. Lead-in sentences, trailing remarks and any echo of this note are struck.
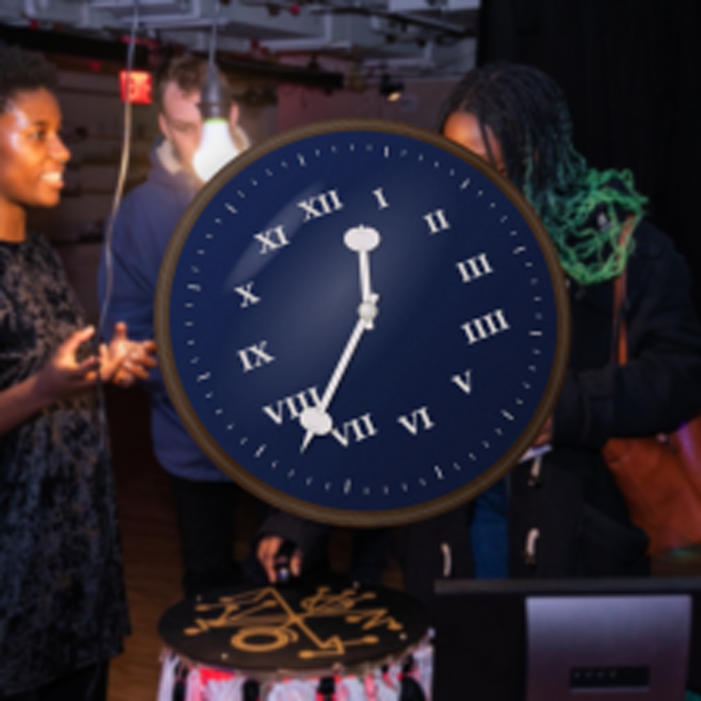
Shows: 12:38
